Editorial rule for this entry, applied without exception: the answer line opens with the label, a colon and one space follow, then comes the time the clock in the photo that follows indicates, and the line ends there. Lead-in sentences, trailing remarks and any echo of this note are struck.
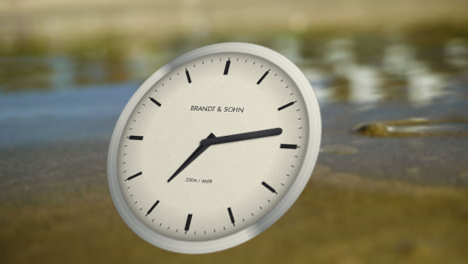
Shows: 7:13
